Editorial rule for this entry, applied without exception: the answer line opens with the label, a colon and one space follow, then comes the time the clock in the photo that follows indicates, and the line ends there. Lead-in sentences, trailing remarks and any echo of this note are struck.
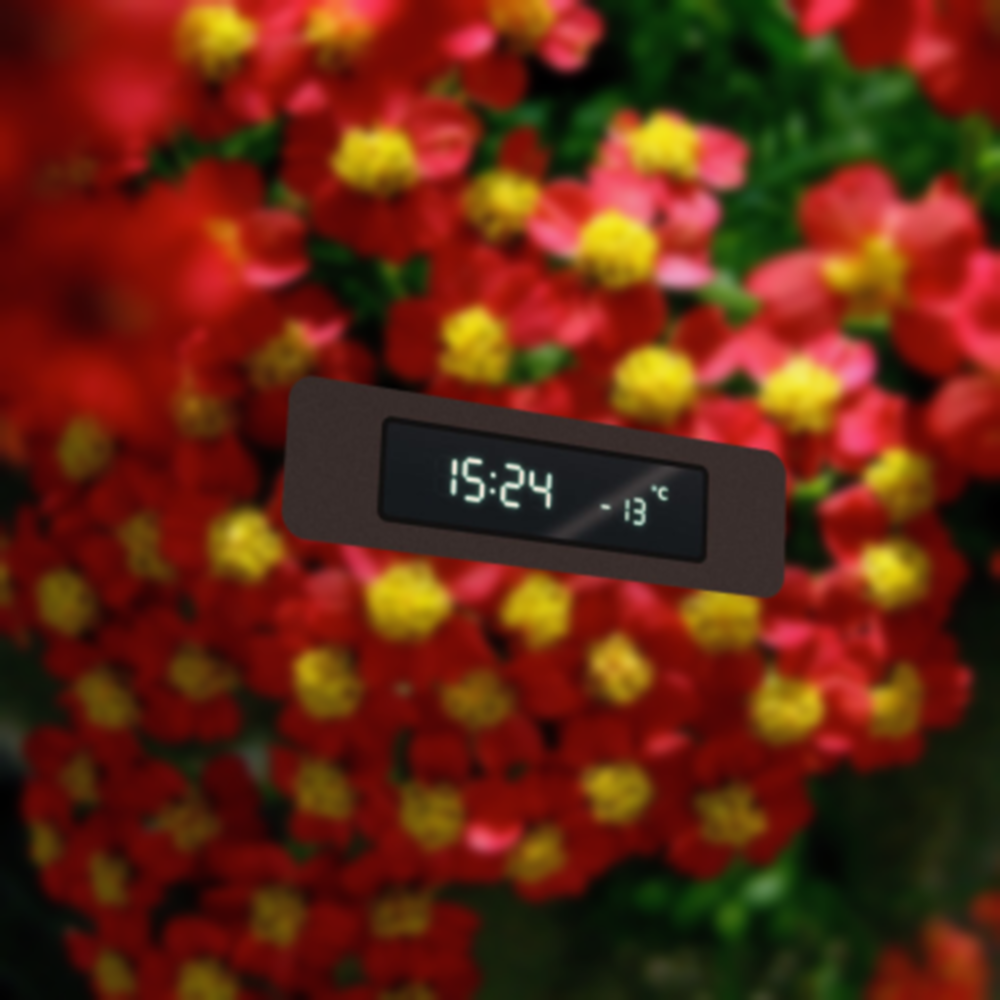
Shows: 15:24
